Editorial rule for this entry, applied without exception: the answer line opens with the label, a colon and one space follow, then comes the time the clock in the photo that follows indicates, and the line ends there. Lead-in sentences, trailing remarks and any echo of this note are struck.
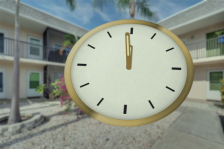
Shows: 11:59
